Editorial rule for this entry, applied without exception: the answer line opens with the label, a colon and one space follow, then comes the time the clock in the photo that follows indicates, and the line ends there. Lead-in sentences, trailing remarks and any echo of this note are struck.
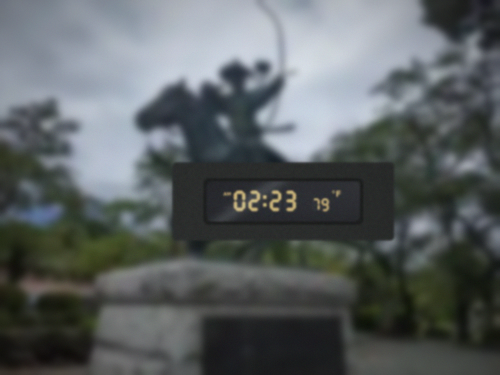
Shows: 2:23
